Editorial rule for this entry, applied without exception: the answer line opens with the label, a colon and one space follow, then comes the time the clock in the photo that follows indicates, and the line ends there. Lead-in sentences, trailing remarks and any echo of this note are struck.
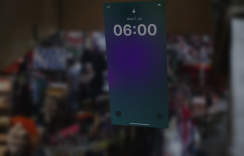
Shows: 6:00
